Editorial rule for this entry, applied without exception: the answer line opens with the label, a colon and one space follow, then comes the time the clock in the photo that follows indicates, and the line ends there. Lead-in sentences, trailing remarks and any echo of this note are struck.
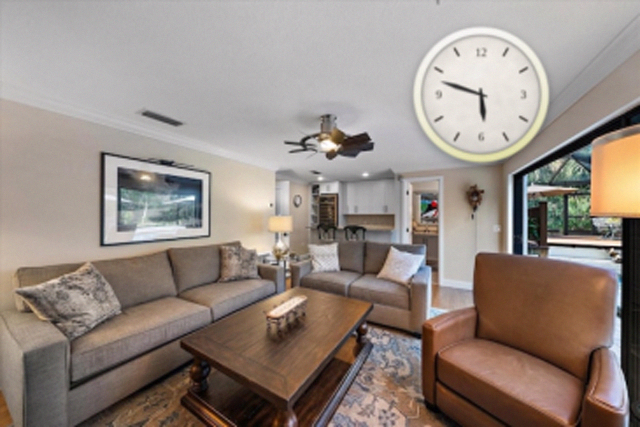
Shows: 5:48
